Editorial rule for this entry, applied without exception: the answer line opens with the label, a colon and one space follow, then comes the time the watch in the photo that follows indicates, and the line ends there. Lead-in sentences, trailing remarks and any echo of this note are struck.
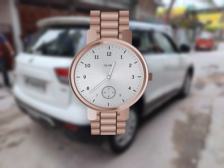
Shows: 12:38
